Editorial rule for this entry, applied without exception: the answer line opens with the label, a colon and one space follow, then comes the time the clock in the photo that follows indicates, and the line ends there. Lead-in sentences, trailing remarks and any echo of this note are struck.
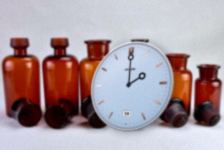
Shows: 2:00
